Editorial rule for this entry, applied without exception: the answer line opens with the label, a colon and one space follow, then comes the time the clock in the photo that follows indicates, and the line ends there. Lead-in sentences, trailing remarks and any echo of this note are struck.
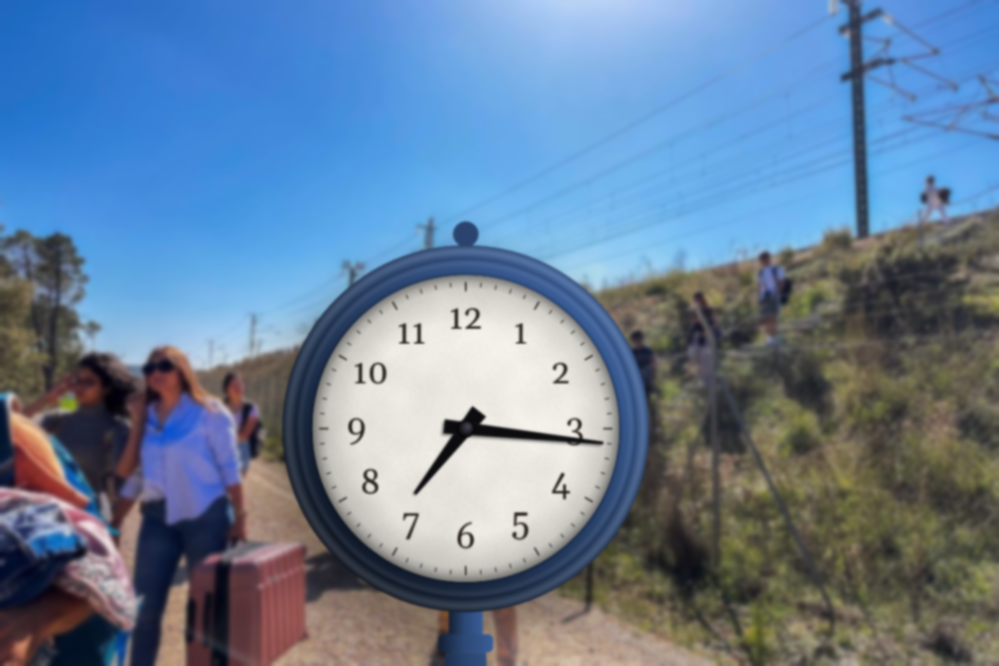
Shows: 7:16
